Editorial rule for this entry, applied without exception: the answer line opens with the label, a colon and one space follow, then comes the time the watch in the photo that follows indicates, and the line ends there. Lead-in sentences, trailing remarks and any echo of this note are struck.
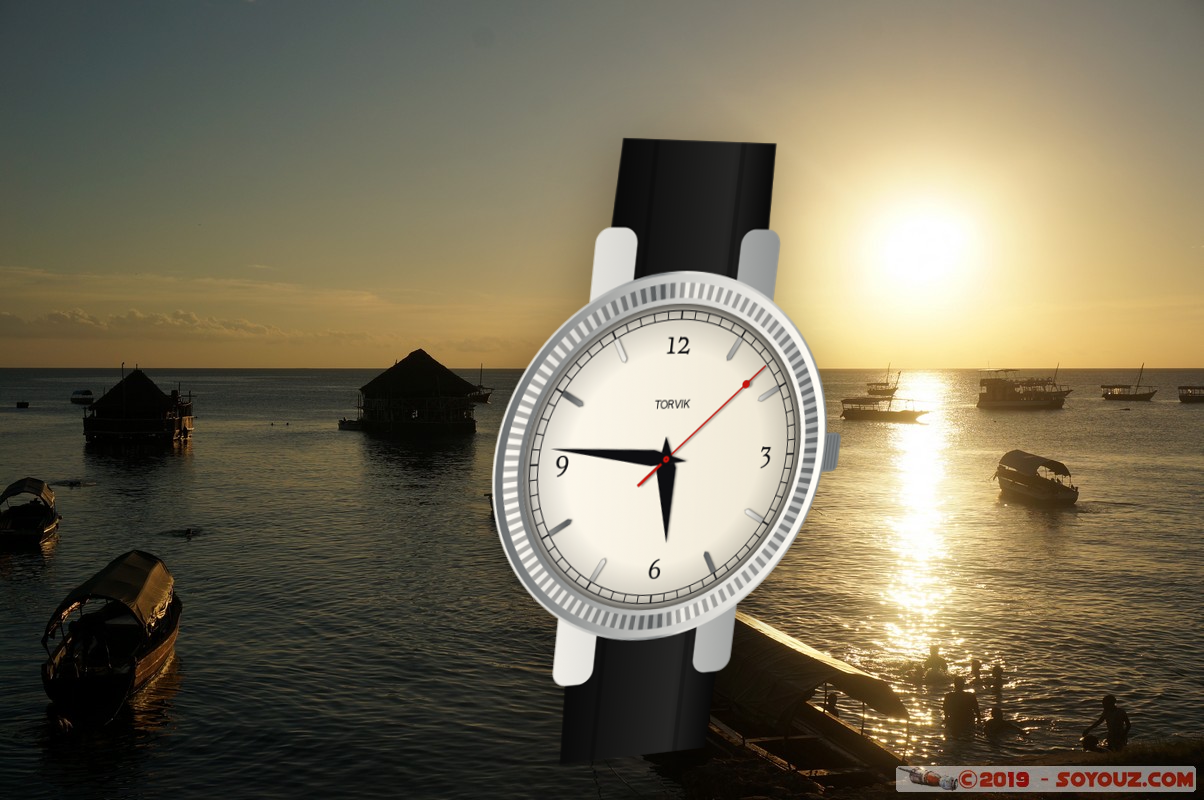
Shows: 5:46:08
